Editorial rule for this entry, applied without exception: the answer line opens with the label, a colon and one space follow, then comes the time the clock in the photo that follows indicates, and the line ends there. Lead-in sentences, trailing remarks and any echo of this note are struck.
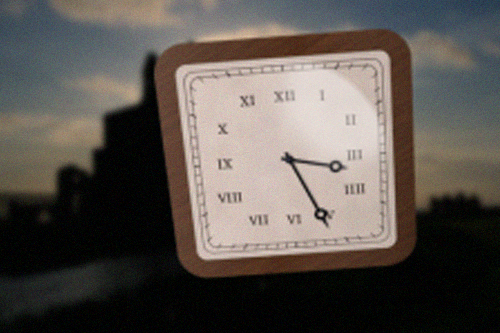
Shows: 3:26
